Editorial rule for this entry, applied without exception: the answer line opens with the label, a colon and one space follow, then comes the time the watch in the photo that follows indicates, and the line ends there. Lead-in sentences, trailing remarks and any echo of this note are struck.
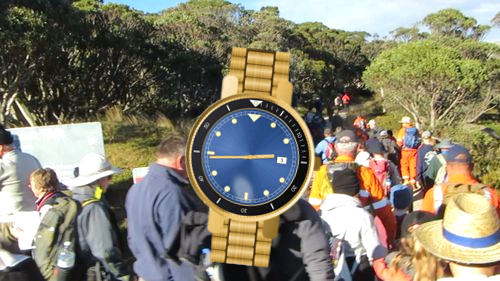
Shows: 2:44
